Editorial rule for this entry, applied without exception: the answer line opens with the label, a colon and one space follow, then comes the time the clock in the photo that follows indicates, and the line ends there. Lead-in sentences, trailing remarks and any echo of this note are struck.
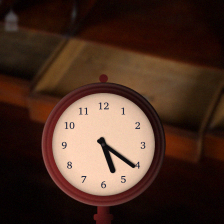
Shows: 5:21
